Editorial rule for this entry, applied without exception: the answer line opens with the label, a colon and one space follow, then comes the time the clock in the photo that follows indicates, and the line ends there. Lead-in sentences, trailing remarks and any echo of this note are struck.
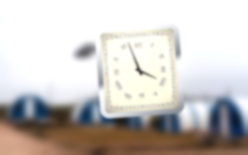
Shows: 3:57
